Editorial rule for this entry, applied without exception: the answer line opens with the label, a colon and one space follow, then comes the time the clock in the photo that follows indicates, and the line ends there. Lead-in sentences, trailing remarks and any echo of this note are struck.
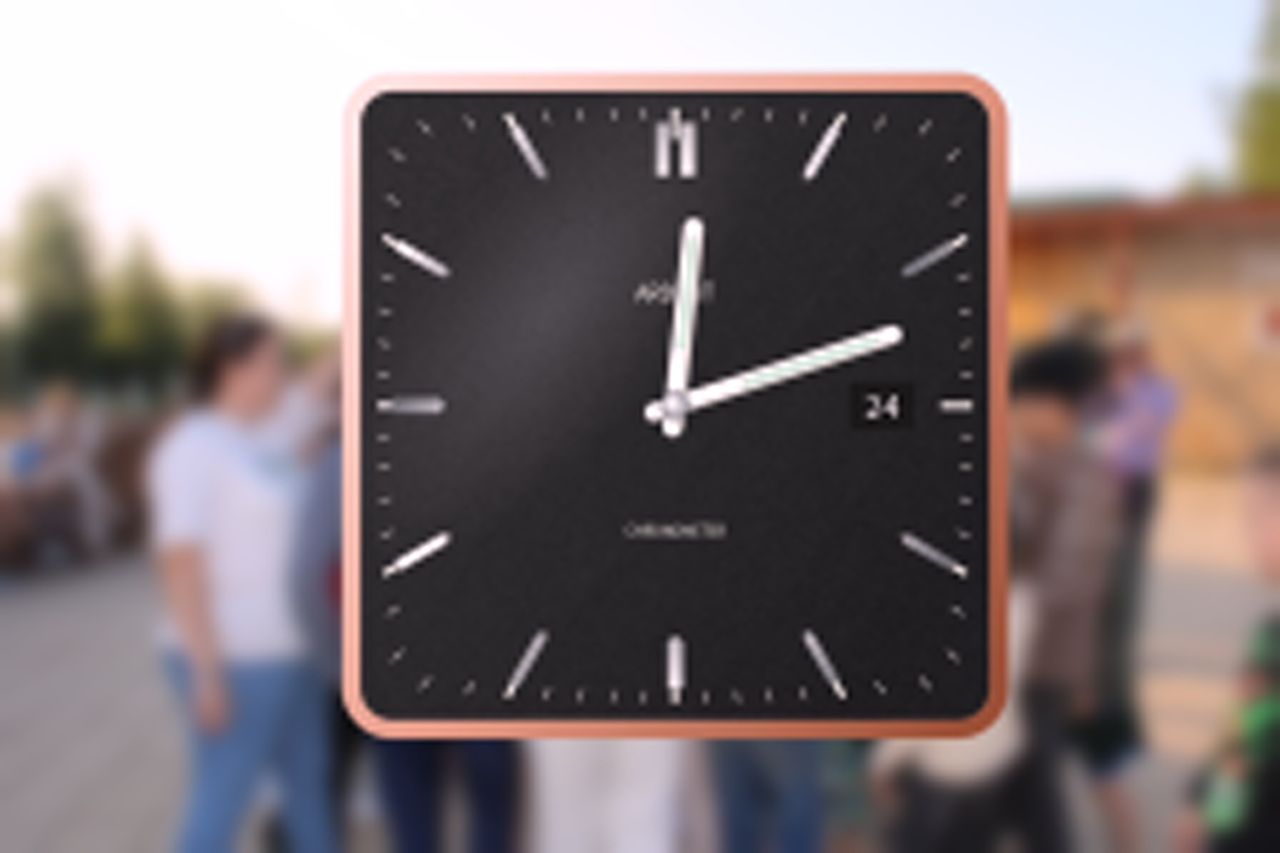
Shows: 12:12
